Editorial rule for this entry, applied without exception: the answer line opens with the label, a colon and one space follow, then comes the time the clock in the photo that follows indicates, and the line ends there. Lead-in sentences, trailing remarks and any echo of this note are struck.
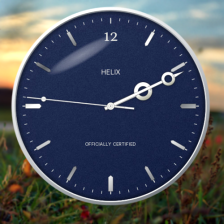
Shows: 2:10:46
